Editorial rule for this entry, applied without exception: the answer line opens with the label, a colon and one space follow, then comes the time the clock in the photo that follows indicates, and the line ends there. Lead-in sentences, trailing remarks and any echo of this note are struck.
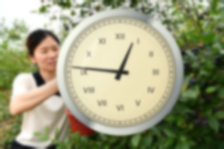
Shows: 12:46
